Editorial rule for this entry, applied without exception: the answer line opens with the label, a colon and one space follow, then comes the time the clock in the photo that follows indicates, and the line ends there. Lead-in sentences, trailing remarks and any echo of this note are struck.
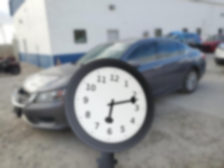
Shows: 6:12
